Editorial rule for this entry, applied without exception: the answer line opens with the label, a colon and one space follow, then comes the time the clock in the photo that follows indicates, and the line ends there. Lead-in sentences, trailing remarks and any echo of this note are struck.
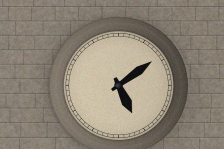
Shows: 5:09
